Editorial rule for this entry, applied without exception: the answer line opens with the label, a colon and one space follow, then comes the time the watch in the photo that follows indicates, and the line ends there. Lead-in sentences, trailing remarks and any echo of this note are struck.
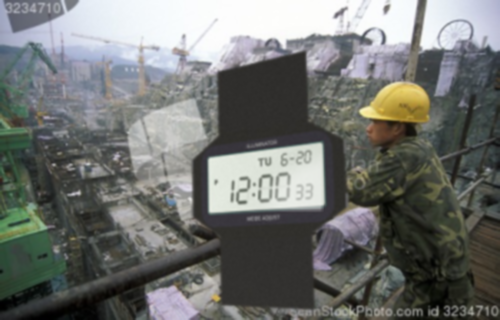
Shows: 12:00:33
